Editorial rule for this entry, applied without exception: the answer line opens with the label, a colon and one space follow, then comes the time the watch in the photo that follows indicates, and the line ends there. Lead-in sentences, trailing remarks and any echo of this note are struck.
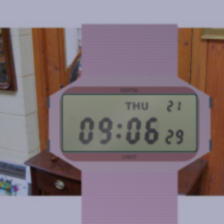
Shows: 9:06:29
